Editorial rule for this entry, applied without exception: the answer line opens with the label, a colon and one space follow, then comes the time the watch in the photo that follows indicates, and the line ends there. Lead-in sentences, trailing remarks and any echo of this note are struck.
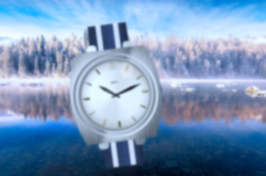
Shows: 10:12
